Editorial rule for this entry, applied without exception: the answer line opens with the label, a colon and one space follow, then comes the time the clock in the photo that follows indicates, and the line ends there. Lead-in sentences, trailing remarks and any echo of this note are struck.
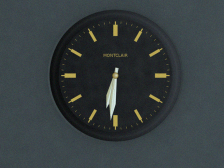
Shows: 6:31
